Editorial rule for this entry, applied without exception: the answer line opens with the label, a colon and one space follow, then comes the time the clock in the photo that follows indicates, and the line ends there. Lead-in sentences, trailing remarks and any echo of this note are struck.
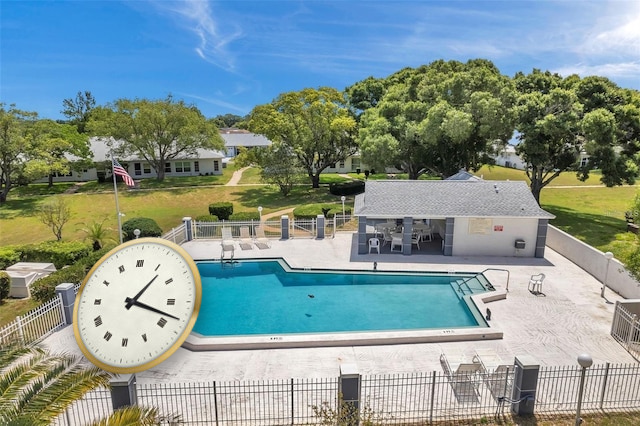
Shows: 1:18
